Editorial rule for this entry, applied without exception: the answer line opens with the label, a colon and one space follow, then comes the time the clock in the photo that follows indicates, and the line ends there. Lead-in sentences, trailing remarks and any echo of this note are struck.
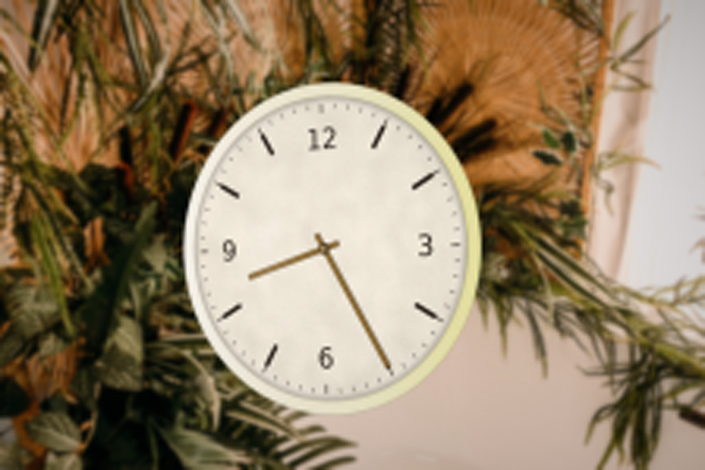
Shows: 8:25
